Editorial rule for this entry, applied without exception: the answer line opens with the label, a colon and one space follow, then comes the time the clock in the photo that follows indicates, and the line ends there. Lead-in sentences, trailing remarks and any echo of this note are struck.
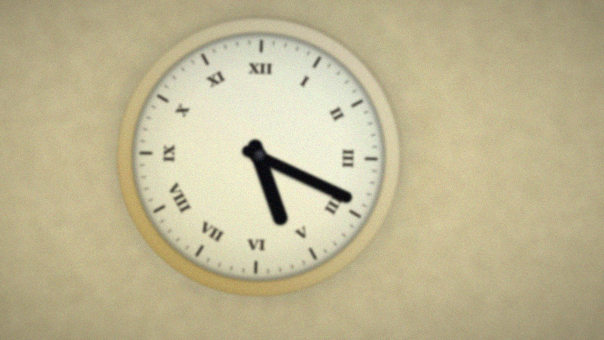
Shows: 5:19
